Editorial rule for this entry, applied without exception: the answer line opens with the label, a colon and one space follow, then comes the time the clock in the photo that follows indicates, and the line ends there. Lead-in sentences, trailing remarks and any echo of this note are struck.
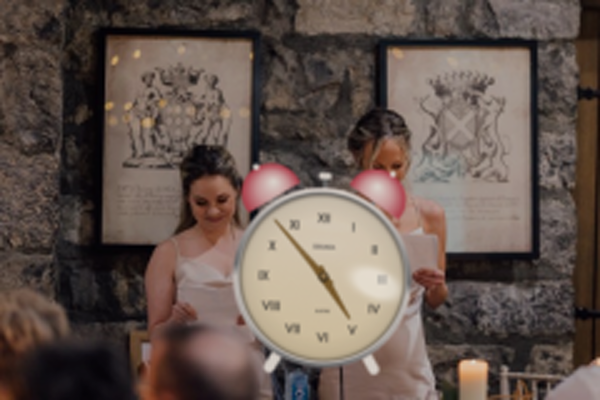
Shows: 4:53
